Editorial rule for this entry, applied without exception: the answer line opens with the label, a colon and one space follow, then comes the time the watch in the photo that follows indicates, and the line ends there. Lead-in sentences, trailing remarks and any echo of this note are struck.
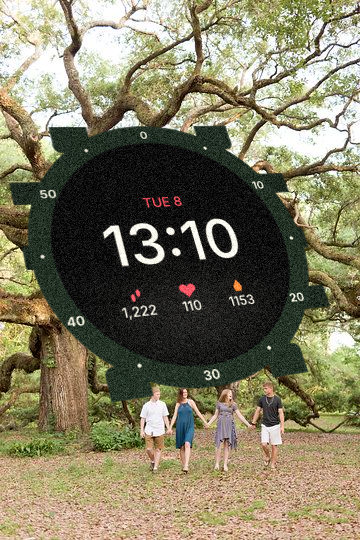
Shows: 13:10
